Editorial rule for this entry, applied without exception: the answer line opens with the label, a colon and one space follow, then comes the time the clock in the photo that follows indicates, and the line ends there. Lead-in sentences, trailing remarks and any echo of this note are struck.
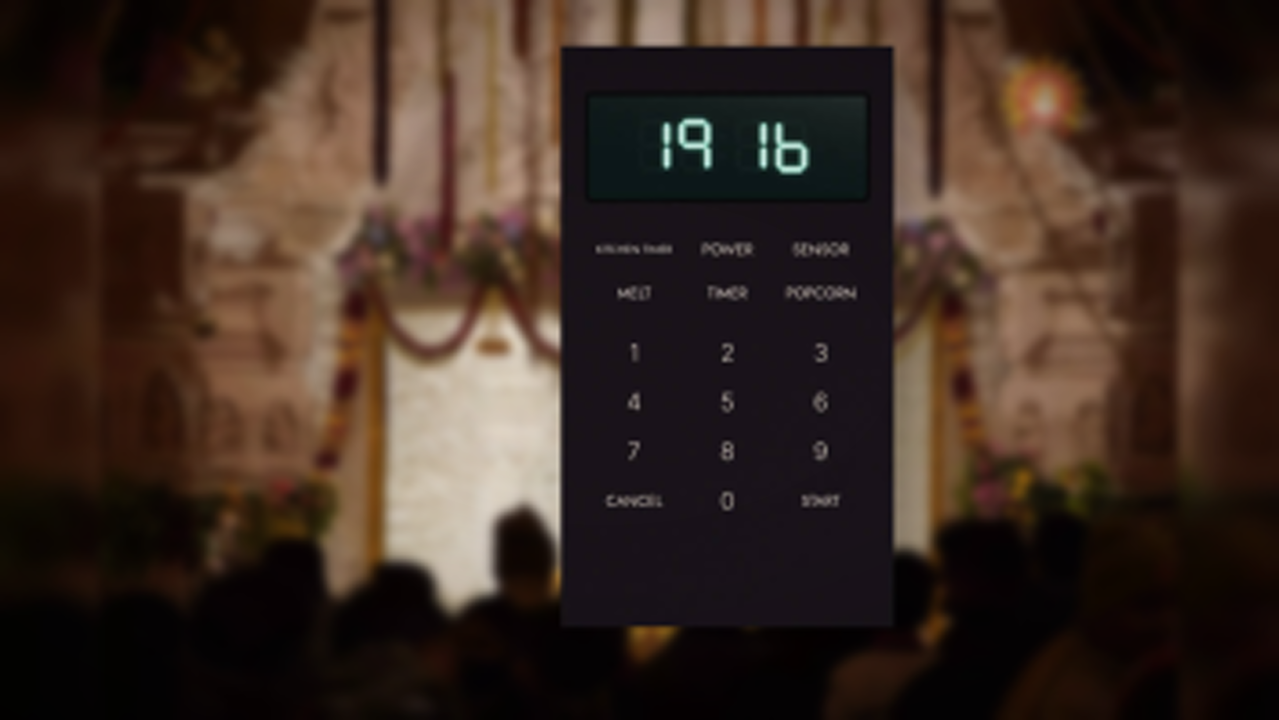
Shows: 19:16
